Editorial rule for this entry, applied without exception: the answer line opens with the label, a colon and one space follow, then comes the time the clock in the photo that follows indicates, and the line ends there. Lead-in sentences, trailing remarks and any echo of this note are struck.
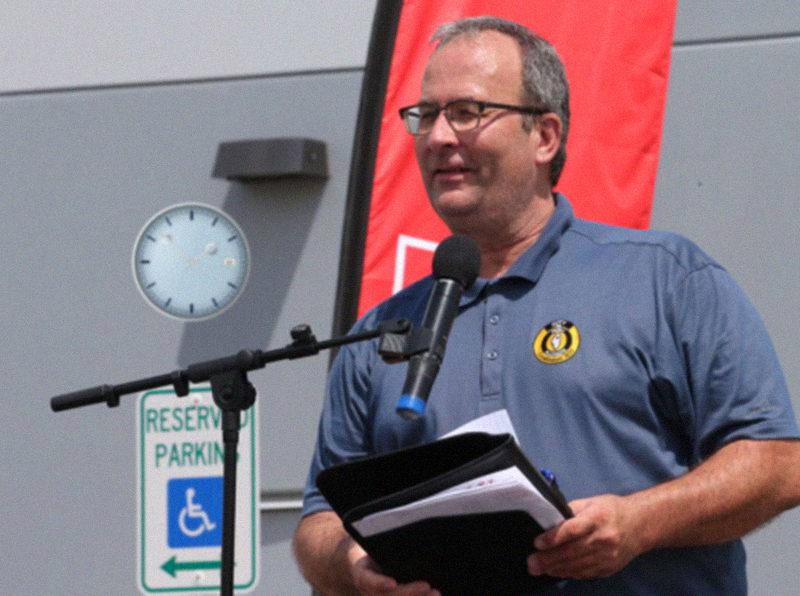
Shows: 1:52
